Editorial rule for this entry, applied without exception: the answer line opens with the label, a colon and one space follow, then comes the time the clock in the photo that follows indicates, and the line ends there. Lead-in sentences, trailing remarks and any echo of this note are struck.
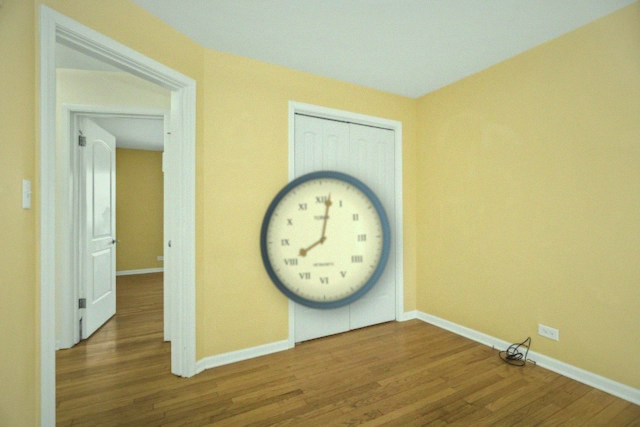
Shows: 8:02
